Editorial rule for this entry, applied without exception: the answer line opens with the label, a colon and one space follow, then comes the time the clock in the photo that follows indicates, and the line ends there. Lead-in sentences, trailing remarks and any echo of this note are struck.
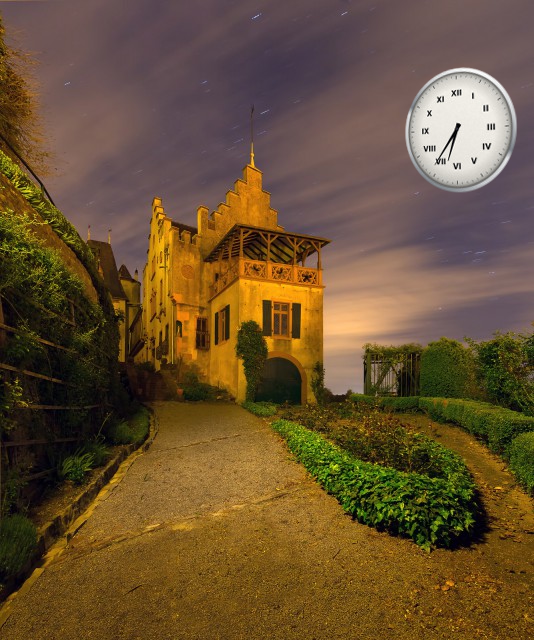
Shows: 6:36
